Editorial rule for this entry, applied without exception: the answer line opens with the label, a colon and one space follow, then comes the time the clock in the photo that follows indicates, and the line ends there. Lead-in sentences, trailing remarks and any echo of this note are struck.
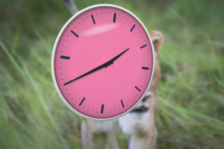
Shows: 1:40
